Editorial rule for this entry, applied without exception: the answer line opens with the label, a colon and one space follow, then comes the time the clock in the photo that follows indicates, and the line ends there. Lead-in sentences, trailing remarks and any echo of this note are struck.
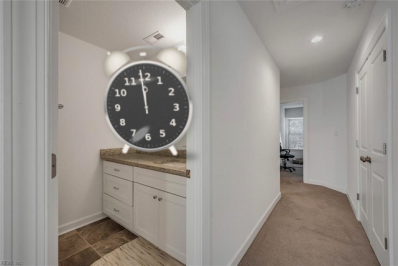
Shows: 11:59
